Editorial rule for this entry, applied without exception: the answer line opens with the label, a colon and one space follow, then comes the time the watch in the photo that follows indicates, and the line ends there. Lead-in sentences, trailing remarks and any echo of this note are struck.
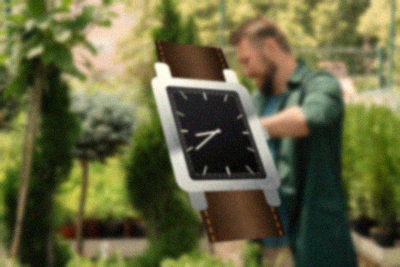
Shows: 8:39
